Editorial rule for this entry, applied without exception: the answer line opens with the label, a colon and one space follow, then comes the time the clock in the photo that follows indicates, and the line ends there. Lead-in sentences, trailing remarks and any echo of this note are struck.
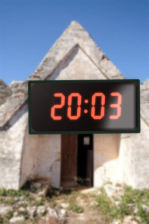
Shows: 20:03
